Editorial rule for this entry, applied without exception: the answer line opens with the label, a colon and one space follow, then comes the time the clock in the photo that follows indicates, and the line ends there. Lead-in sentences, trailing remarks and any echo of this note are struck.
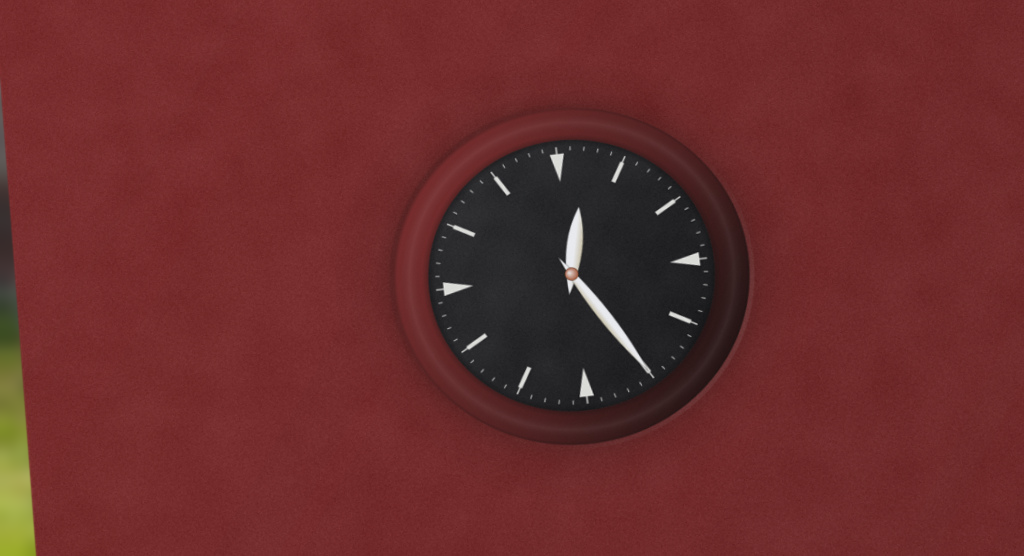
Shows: 12:25
